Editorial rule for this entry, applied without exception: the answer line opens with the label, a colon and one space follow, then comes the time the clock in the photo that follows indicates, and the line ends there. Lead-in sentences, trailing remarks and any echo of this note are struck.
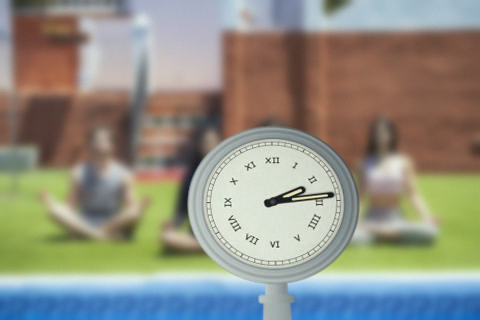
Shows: 2:14
